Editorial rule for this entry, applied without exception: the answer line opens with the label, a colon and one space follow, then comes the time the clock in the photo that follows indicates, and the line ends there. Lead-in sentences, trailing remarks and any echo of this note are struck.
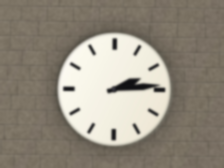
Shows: 2:14
